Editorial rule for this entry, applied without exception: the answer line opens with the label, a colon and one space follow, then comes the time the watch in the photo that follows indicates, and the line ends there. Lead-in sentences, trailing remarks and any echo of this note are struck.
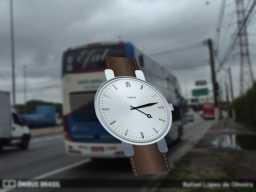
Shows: 4:13
